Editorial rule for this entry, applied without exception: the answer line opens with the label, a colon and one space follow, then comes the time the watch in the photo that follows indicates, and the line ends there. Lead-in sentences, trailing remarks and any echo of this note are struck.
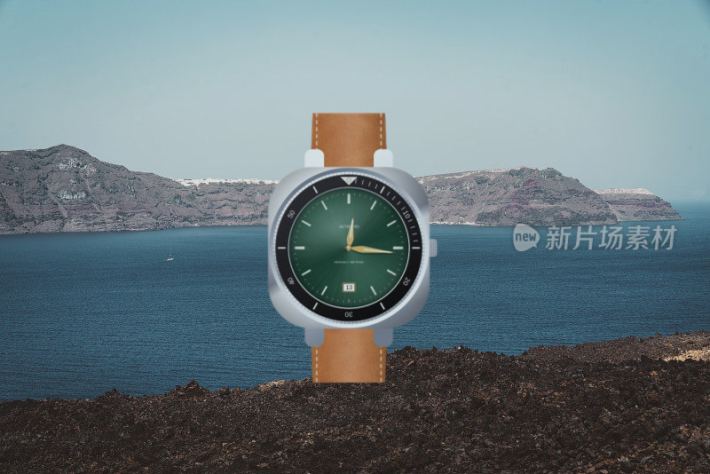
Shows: 12:16
